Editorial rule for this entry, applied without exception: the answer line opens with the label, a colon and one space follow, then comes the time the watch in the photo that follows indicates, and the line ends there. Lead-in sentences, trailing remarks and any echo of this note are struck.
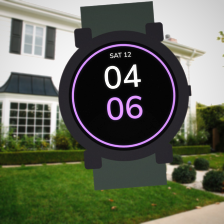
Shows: 4:06
